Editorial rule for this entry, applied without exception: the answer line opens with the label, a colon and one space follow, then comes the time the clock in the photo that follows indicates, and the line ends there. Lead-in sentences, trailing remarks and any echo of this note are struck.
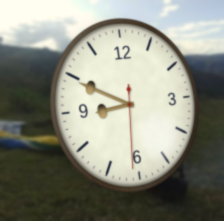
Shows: 8:49:31
